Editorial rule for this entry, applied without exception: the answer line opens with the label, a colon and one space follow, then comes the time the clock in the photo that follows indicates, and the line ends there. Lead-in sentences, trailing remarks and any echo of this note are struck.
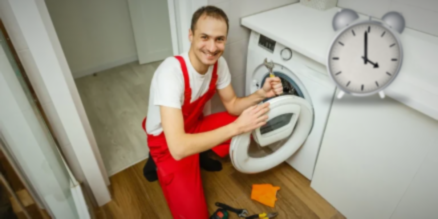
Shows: 3:59
